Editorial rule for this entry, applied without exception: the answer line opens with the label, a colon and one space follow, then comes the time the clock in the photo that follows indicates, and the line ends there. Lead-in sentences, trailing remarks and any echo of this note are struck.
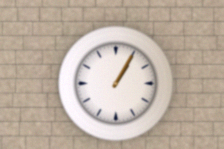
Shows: 1:05
